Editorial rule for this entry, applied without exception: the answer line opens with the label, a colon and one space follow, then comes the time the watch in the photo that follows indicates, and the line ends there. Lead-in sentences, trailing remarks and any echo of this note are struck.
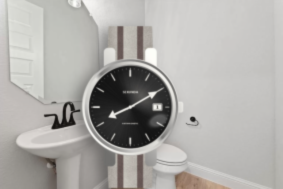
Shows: 8:10
